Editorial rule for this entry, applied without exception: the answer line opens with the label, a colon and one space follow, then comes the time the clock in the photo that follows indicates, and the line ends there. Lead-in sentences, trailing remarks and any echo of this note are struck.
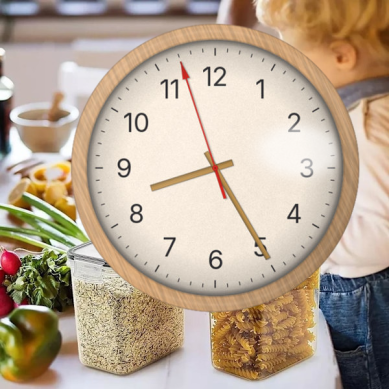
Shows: 8:24:57
